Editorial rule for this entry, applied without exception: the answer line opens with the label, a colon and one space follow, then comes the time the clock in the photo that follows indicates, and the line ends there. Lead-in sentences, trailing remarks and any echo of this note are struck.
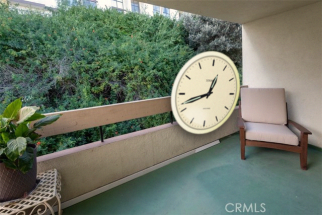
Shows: 12:42
